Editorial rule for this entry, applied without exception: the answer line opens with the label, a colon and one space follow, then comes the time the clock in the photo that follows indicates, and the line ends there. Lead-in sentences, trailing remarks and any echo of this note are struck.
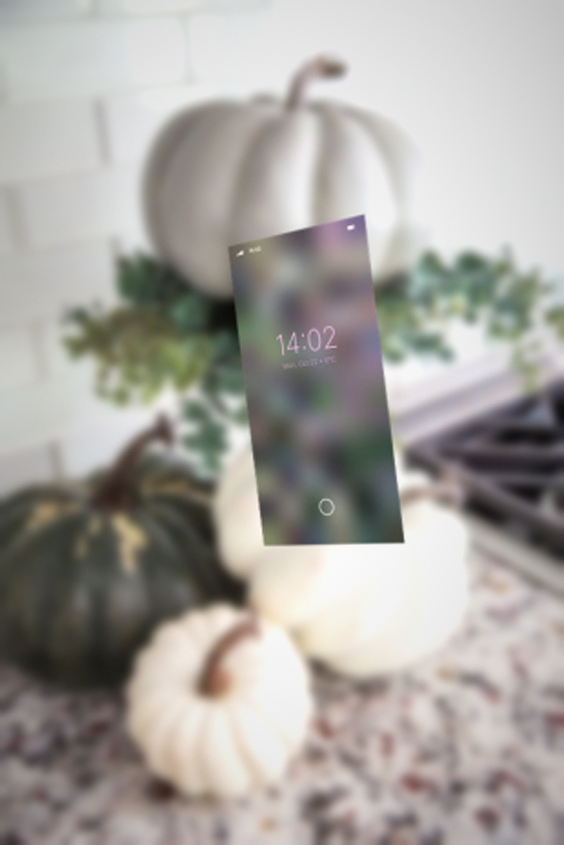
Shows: 14:02
